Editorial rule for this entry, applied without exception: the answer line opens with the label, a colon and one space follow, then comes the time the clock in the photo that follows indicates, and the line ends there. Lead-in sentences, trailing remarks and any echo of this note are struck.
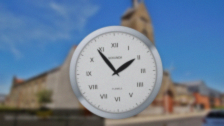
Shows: 1:54
